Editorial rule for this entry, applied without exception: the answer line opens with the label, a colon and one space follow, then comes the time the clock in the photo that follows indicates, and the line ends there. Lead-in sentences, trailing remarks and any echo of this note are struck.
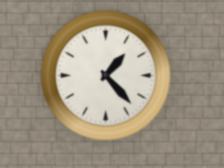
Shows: 1:23
